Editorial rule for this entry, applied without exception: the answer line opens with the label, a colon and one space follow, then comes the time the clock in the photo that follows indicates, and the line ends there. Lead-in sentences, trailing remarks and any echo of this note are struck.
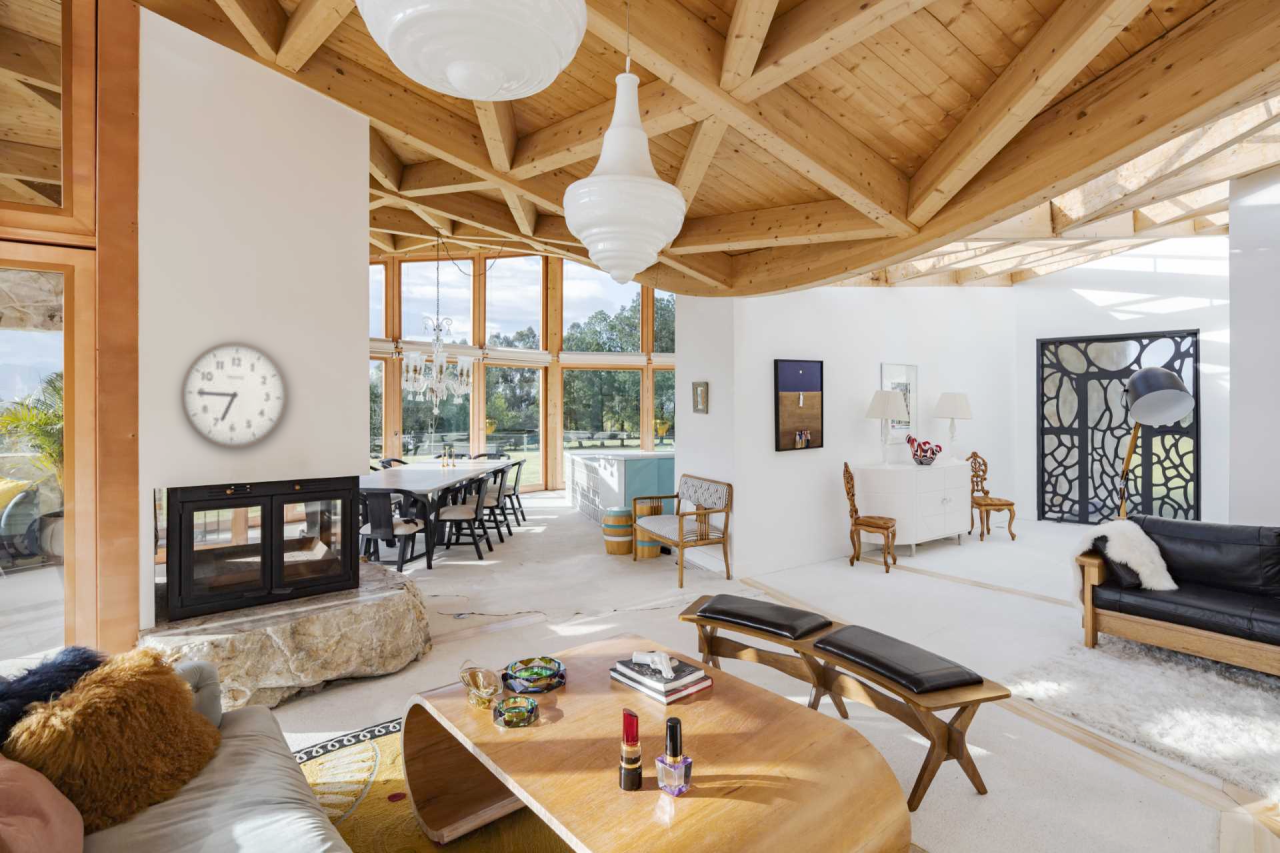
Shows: 6:45
